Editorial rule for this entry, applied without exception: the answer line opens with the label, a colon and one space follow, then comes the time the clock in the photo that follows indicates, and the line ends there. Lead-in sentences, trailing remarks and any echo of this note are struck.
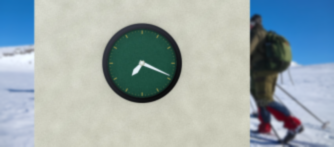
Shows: 7:19
